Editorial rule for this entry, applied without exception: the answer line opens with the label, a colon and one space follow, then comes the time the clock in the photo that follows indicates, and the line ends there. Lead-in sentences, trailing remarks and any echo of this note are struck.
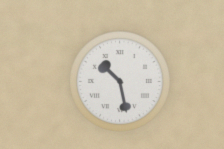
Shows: 10:28
